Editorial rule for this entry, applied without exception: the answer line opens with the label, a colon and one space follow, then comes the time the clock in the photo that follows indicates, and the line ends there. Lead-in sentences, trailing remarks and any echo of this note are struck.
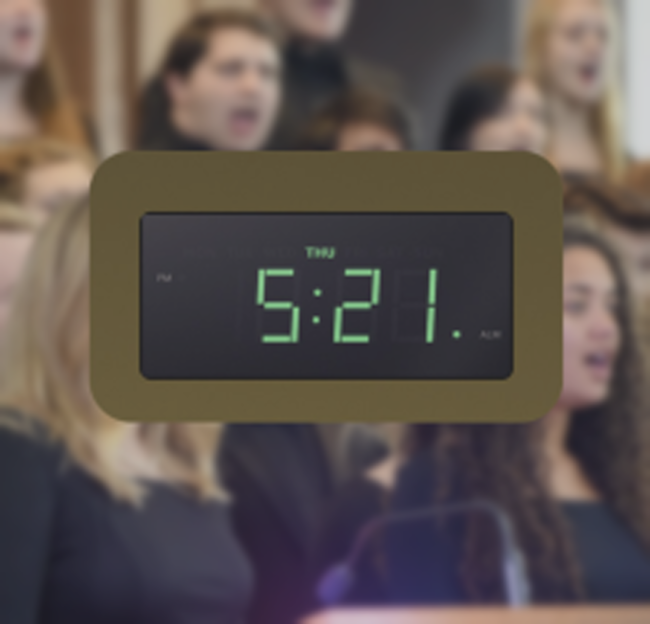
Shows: 5:21
